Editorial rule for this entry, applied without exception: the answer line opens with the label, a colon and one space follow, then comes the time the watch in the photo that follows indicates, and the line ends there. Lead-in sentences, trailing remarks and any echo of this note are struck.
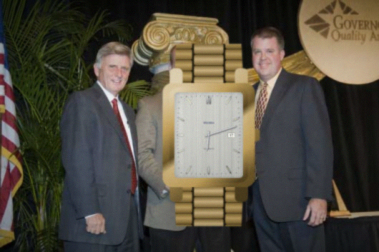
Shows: 6:12
